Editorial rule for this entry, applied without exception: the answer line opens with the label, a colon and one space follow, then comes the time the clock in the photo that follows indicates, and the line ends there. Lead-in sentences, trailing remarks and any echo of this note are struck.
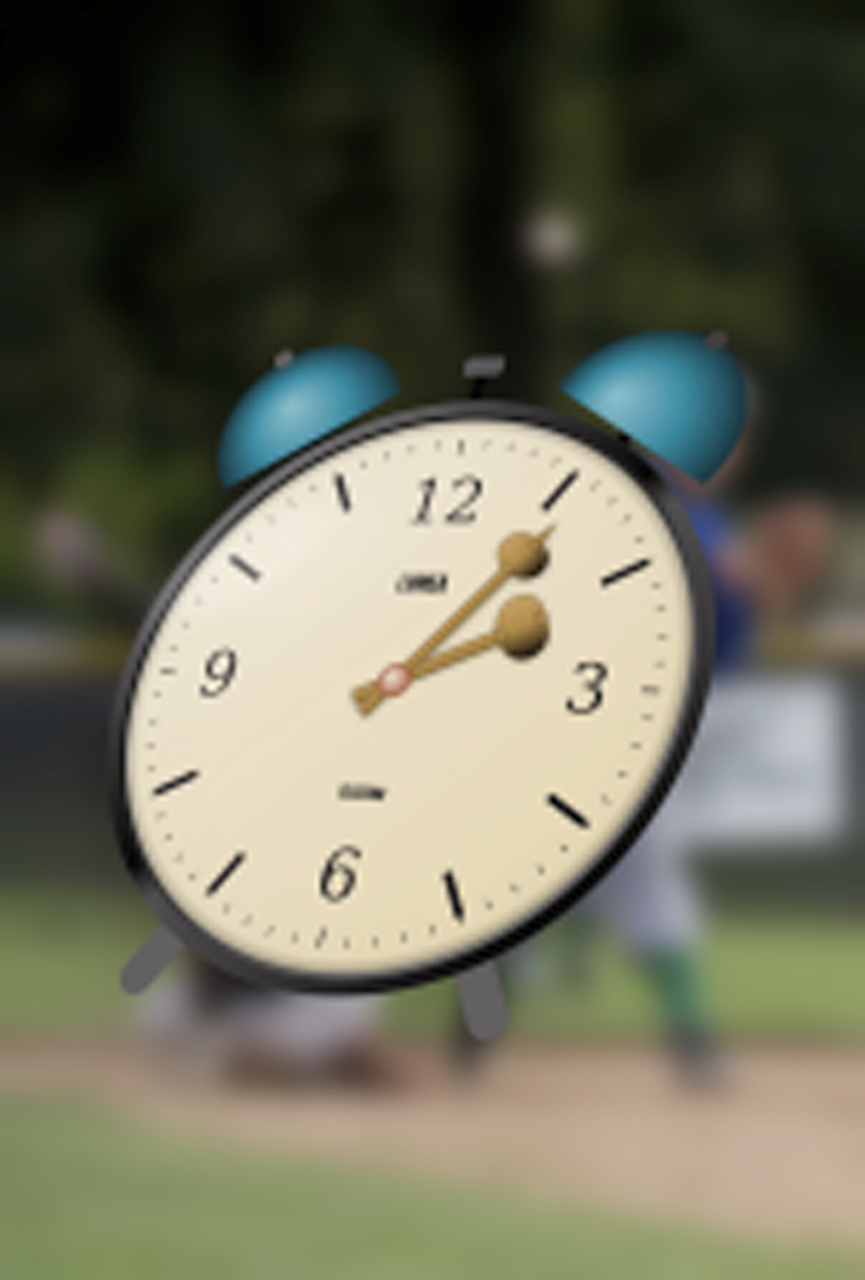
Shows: 2:06
